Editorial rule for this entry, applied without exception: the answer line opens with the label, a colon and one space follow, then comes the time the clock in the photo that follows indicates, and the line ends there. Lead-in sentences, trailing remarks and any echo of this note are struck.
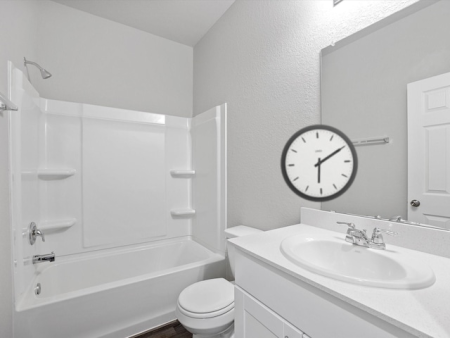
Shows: 6:10
